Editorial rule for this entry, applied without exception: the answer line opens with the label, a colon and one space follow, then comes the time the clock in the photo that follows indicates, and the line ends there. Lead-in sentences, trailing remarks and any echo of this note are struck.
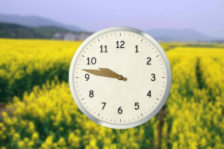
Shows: 9:47
